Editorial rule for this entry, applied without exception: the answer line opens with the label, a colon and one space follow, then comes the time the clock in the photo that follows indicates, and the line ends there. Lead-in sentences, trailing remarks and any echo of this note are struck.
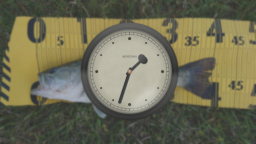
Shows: 1:33
